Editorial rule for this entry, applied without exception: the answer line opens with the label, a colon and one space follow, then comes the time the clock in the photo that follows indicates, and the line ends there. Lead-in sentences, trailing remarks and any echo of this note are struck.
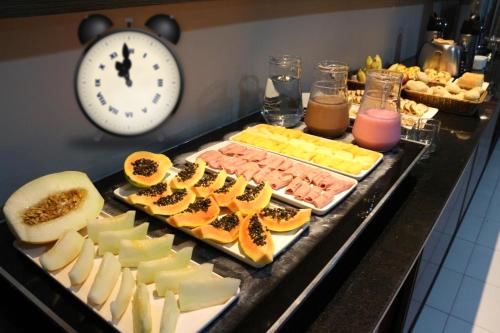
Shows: 10:59
